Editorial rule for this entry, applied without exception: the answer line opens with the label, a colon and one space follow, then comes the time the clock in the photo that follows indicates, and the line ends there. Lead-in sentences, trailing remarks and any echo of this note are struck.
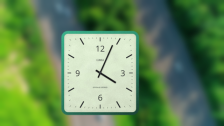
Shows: 4:04
